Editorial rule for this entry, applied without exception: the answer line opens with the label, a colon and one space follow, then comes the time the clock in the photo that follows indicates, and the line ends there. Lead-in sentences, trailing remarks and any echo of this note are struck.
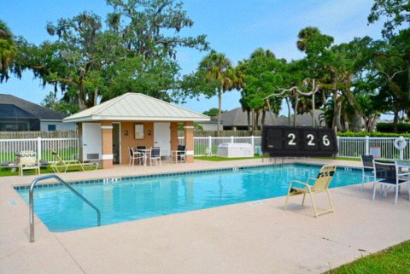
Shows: 2:26
